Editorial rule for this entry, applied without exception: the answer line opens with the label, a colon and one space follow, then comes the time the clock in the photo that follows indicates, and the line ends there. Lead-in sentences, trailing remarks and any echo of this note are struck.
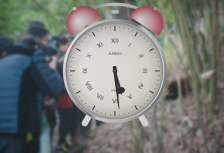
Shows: 5:29
